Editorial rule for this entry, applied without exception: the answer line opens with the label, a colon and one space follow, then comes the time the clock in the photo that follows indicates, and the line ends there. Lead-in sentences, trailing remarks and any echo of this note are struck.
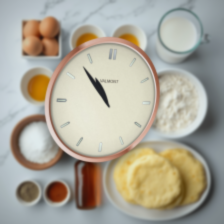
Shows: 10:53
